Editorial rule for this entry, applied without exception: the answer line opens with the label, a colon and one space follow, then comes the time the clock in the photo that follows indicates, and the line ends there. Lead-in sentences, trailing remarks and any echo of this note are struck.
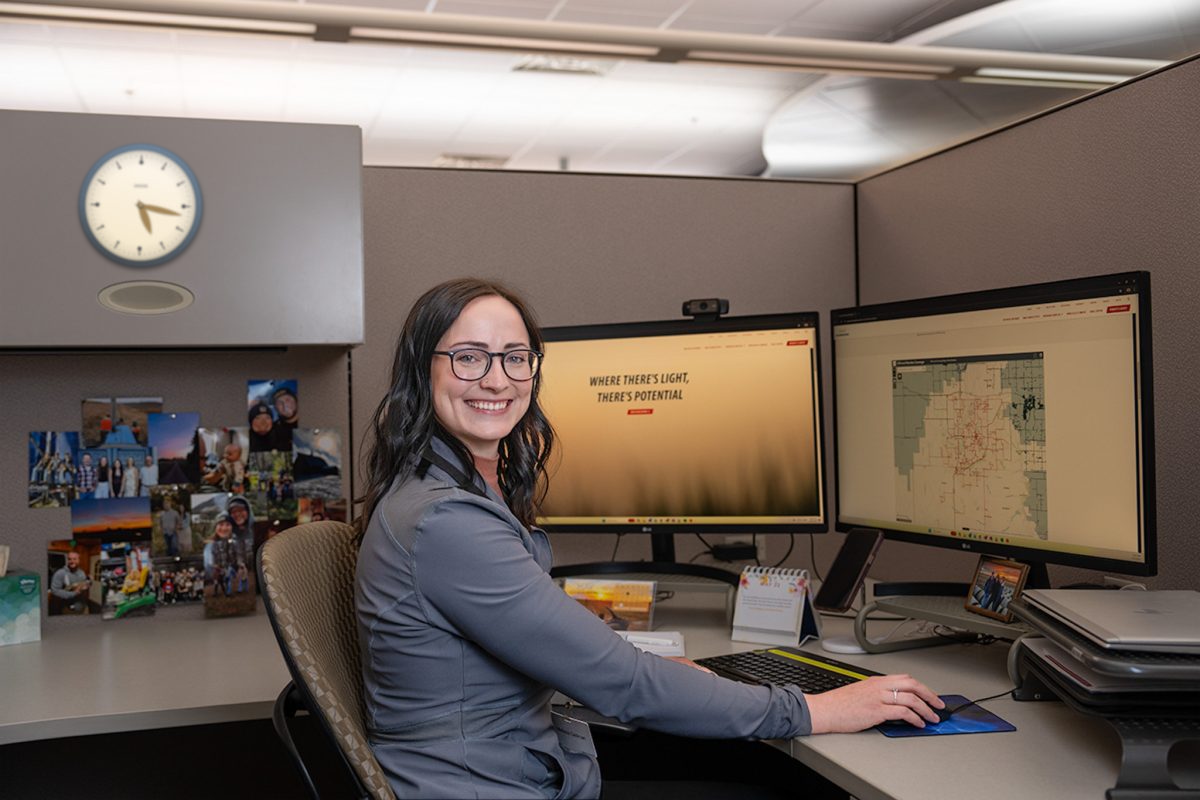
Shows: 5:17
